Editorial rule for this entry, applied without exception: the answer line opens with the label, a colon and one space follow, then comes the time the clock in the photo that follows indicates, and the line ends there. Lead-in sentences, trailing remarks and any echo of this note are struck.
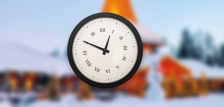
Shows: 12:50
